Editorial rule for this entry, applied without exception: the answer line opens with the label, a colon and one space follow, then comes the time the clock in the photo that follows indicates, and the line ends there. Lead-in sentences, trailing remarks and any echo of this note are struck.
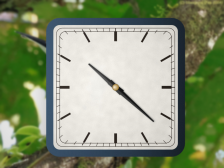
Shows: 10:22
